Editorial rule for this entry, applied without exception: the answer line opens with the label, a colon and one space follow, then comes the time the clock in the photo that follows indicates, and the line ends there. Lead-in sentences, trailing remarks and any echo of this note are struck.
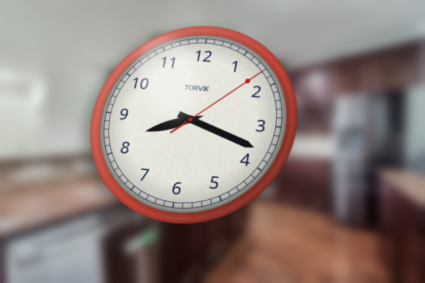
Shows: 8:18:08
